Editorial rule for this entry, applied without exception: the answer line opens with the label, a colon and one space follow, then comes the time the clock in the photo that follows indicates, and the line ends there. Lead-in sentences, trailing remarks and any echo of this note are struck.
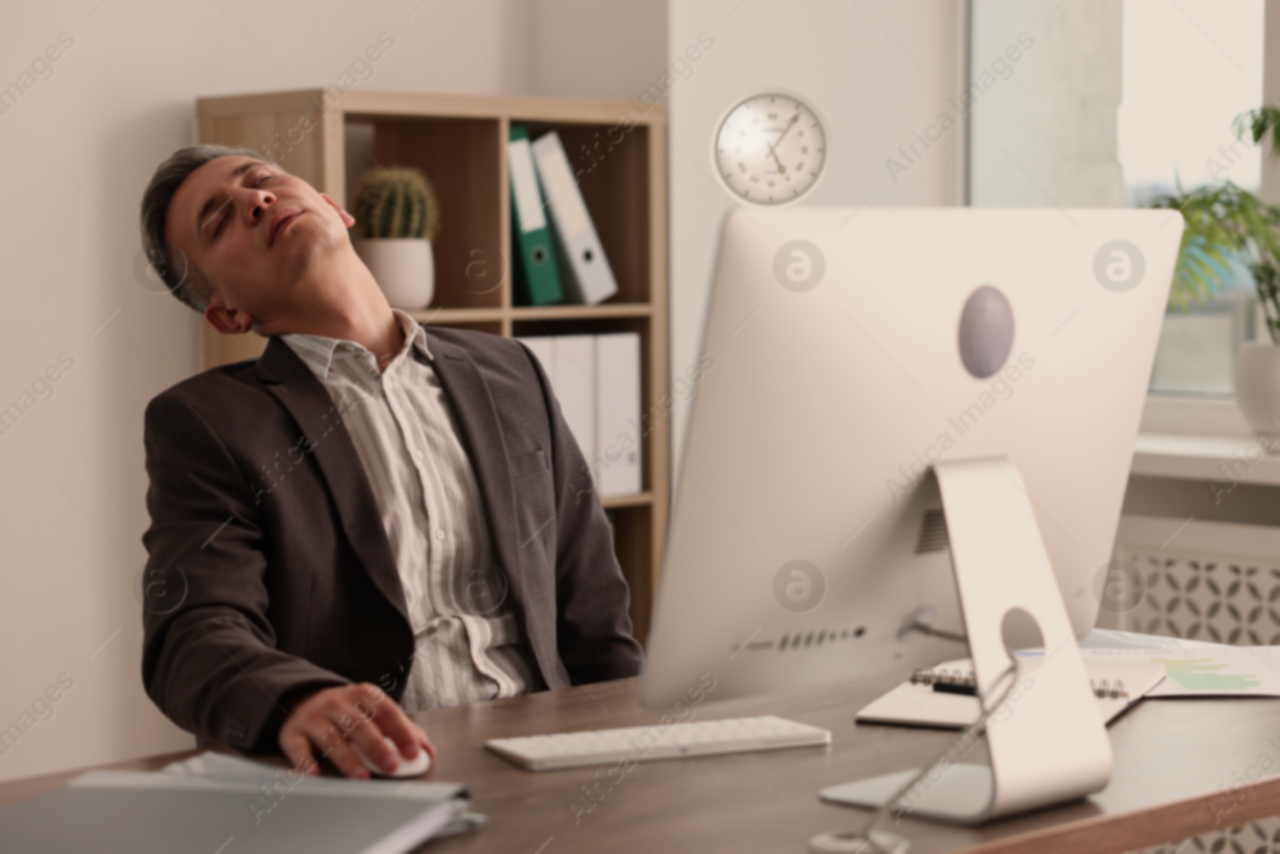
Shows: 5:06
